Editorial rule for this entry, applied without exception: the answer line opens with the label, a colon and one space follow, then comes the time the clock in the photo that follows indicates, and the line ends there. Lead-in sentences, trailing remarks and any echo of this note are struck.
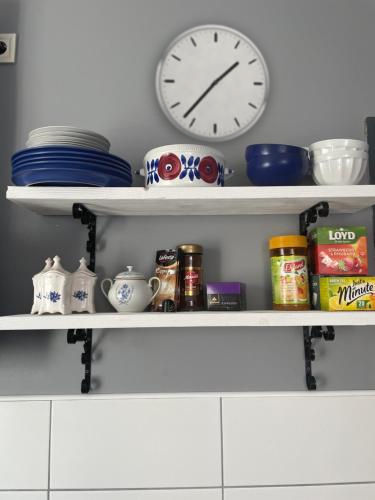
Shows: 1:37
